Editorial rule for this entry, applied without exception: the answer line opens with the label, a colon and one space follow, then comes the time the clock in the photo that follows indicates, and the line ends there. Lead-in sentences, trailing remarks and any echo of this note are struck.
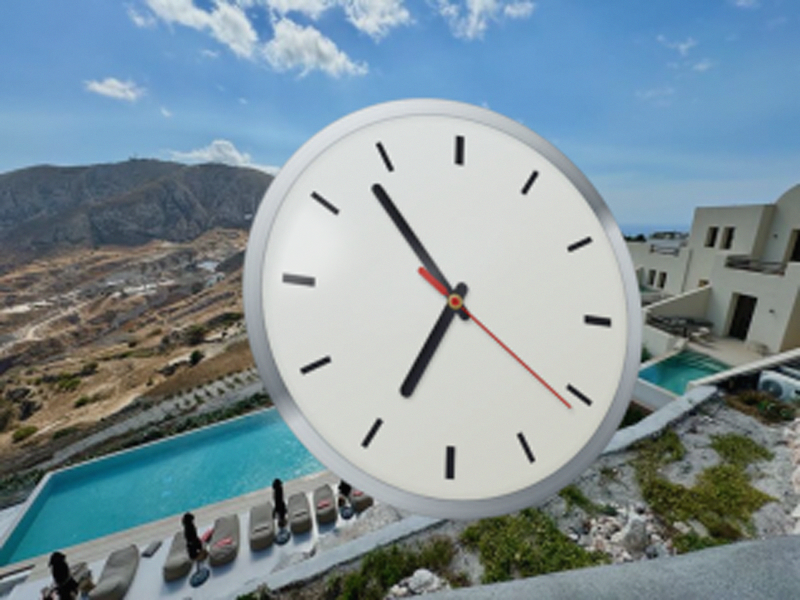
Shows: 6:53:21
